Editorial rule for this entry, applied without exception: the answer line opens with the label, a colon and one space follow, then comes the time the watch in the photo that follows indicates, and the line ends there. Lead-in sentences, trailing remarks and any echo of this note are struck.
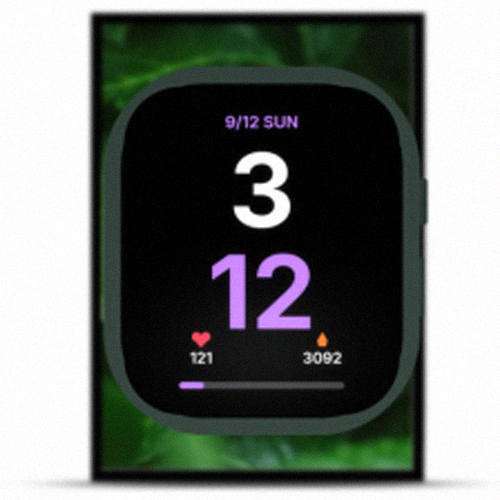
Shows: 3:12
